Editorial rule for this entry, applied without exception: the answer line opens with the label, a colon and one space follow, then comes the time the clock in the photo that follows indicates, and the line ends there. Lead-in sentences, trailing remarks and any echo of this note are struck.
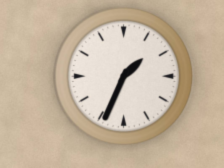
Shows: 1:34
